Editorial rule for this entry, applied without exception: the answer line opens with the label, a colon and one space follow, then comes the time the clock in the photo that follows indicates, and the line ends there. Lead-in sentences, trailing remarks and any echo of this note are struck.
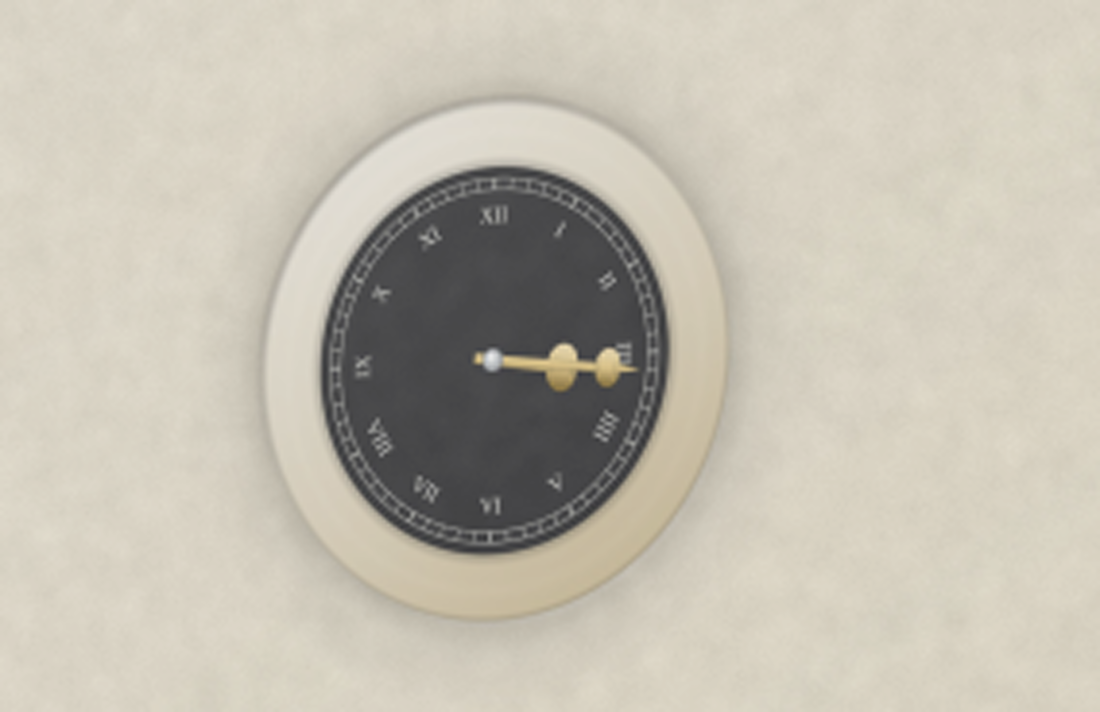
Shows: 3:16
